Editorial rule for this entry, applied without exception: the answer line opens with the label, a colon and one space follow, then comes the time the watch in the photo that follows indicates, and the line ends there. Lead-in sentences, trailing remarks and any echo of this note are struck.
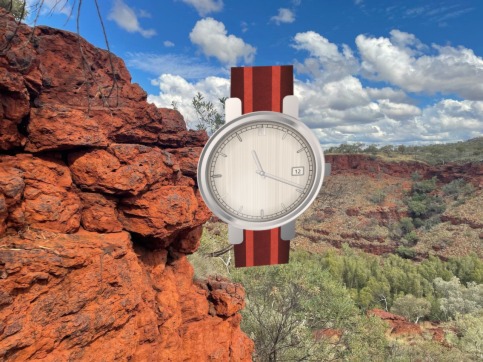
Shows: 11:19
